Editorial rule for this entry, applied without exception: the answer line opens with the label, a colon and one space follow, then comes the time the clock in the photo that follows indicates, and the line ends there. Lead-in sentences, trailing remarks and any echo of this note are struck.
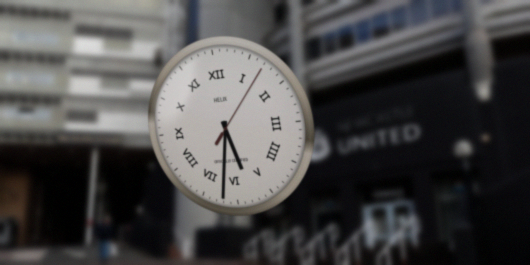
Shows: 5:32:07
